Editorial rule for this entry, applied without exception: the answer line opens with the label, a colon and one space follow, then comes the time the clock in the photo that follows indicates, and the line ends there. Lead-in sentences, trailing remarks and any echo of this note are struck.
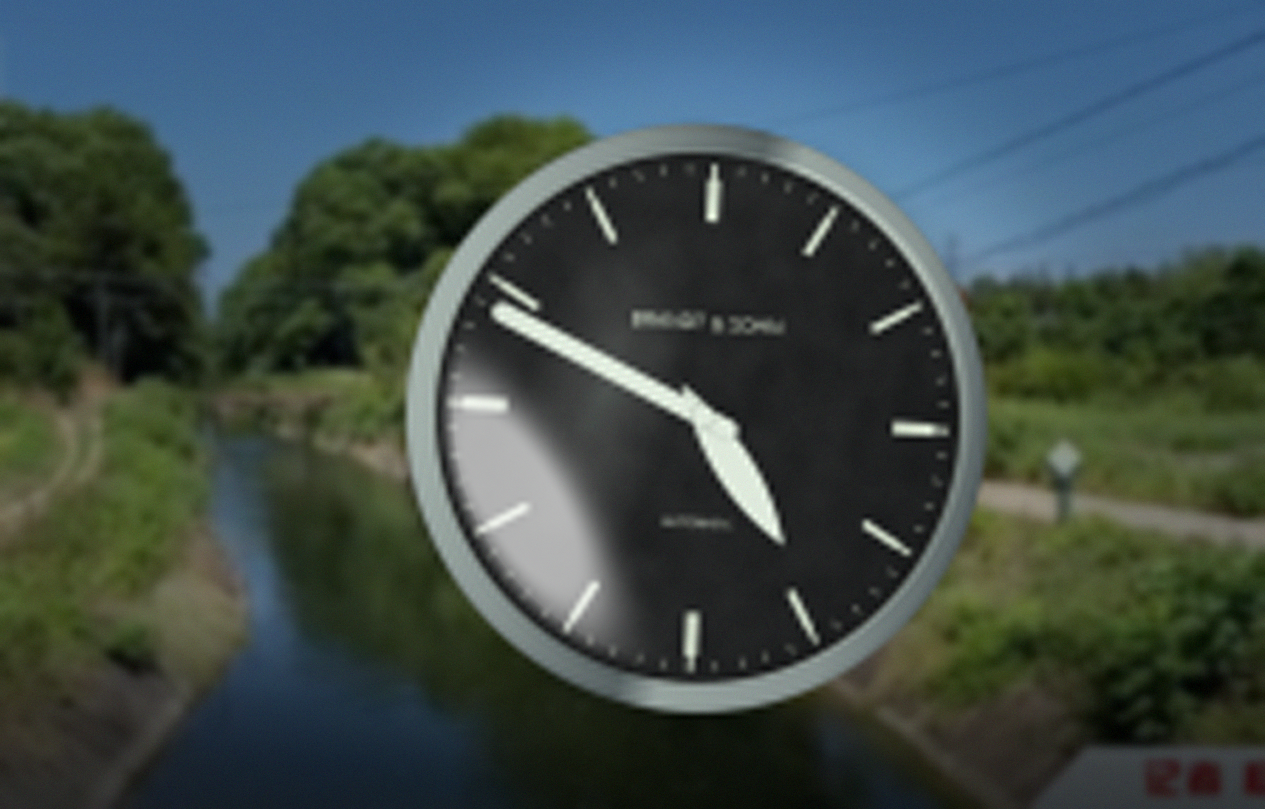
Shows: 4:49
